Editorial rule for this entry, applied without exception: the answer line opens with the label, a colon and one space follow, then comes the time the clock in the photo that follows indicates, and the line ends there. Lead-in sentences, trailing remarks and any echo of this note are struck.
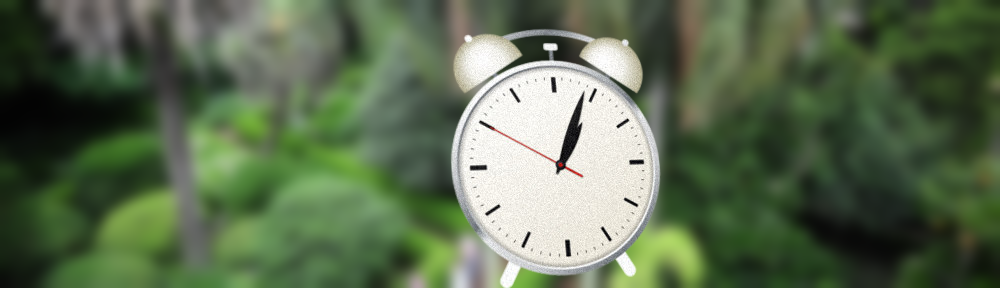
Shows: 1:03:50
